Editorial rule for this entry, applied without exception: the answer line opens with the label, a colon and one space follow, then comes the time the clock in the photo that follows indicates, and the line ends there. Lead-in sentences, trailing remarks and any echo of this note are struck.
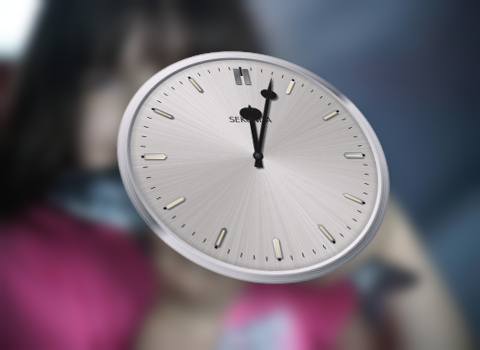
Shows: 12:03
